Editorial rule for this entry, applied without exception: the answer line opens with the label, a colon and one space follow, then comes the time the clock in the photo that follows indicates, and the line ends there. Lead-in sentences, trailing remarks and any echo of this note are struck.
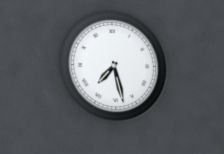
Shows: 7:28
